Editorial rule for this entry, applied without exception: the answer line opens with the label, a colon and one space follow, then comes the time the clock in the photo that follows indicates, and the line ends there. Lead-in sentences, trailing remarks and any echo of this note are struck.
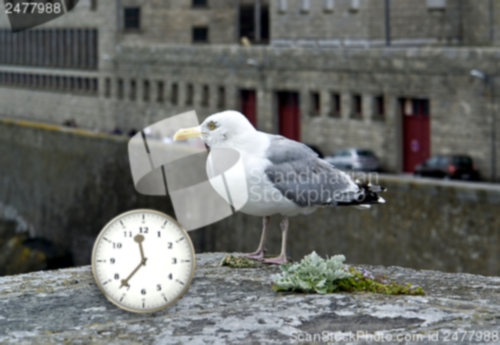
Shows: 11:37
